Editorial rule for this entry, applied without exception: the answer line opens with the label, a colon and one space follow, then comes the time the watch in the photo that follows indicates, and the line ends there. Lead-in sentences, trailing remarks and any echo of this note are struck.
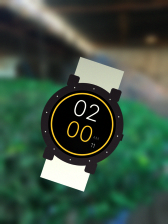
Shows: 2:00
